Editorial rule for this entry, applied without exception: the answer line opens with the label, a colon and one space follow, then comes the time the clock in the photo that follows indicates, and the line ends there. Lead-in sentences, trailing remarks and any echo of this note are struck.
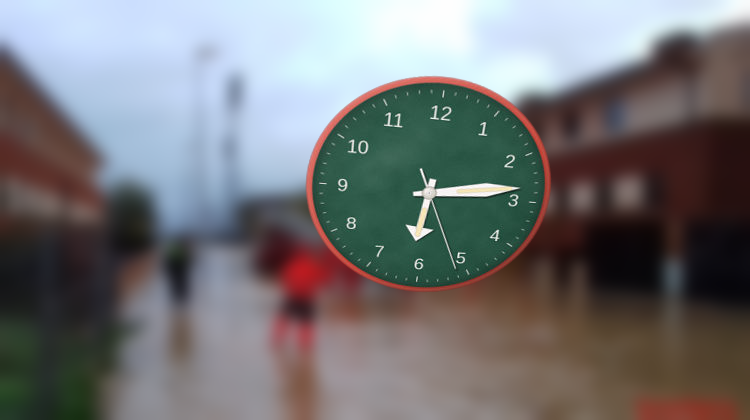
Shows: 6:13:26
